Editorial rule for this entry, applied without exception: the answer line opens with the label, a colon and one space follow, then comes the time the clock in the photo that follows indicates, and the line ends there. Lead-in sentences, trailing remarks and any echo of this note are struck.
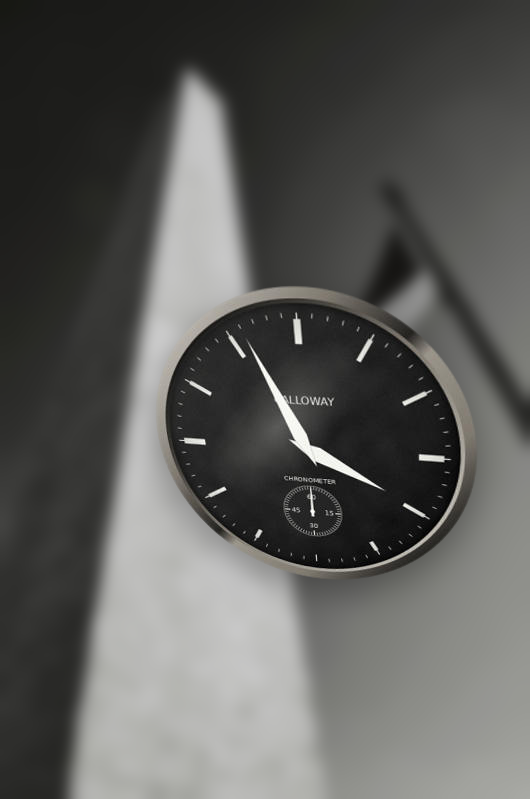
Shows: 3:56
